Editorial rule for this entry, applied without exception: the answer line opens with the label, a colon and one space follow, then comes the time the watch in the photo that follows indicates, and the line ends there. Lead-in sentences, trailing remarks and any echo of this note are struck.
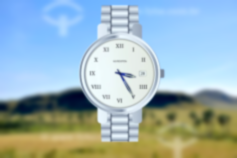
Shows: 3:25
